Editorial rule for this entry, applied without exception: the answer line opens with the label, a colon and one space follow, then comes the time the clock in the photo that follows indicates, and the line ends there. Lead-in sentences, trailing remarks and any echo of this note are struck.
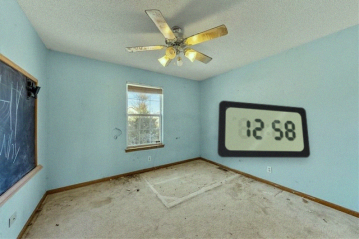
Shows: 12:58
